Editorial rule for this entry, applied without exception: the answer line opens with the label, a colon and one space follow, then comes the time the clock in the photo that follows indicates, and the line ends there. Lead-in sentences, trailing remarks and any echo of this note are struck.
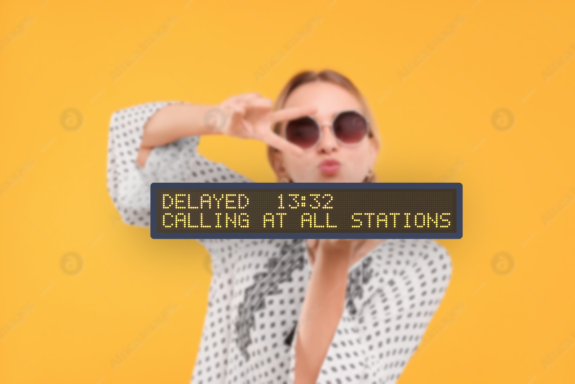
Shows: 13:32
